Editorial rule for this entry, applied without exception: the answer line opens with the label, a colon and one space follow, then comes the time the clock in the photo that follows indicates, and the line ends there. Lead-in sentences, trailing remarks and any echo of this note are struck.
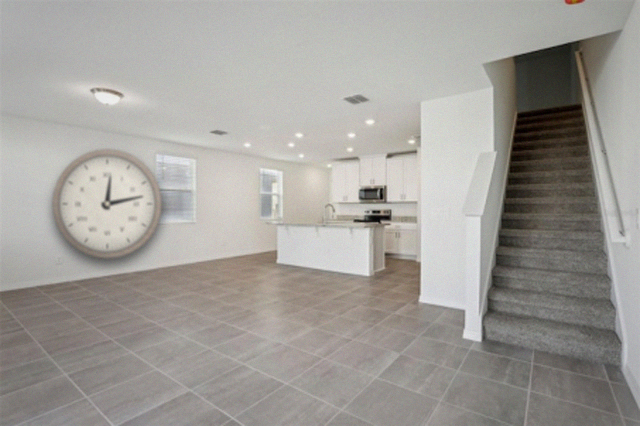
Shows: 12:13
